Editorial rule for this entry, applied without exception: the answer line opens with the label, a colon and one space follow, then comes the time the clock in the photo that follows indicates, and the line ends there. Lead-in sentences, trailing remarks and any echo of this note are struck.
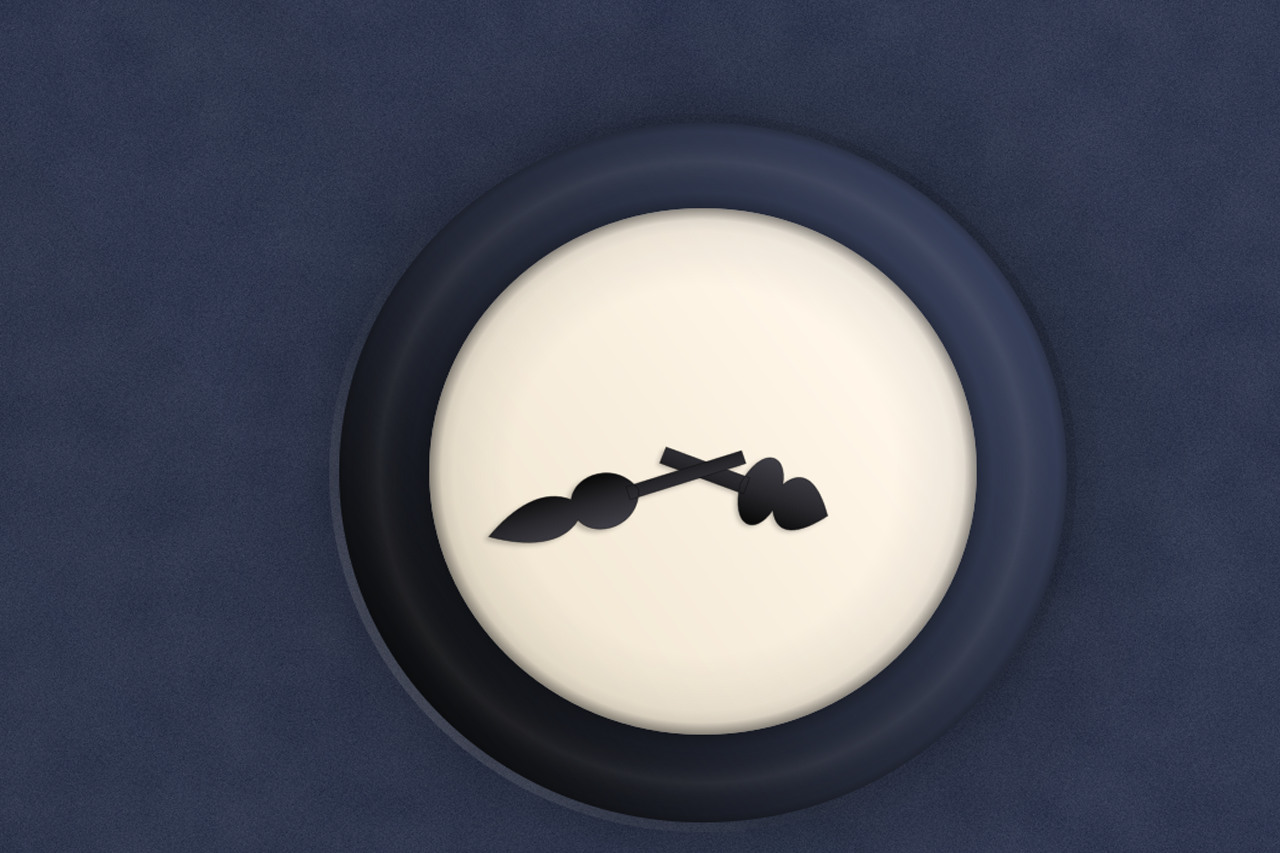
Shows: 3:42
